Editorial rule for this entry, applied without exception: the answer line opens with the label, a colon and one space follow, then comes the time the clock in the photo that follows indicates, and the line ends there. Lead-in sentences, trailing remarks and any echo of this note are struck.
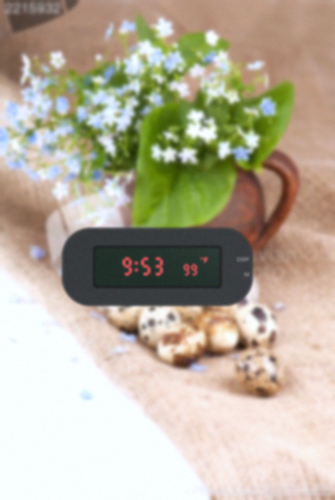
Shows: 9:53
